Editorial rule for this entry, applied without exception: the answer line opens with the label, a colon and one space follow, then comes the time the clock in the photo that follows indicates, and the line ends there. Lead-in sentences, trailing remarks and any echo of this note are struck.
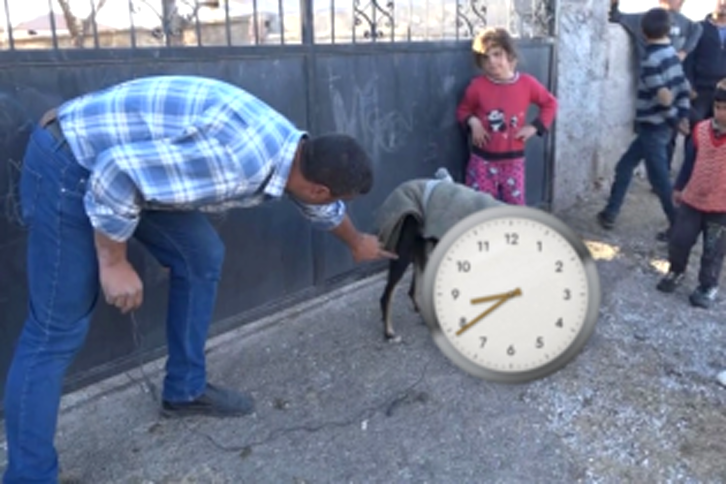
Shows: 8:39
